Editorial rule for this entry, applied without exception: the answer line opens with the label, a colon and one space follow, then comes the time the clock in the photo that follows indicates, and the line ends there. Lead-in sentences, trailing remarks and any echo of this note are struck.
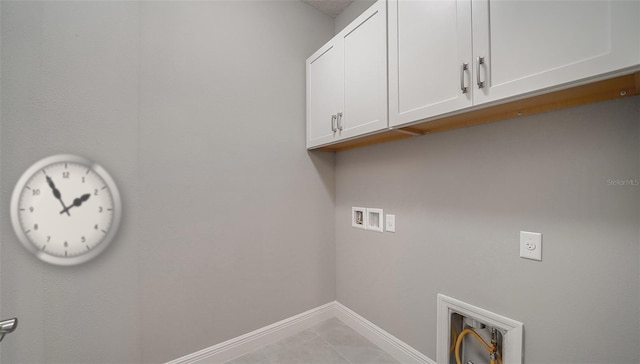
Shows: 1:55
